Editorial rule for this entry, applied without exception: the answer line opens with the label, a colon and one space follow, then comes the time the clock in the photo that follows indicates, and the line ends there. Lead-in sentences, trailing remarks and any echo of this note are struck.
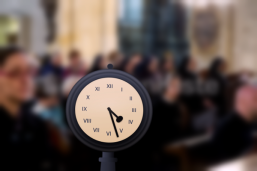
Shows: 4:27
